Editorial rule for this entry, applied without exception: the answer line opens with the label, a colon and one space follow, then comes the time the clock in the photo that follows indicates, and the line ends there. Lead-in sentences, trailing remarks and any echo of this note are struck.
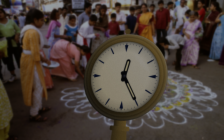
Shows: 12:25
